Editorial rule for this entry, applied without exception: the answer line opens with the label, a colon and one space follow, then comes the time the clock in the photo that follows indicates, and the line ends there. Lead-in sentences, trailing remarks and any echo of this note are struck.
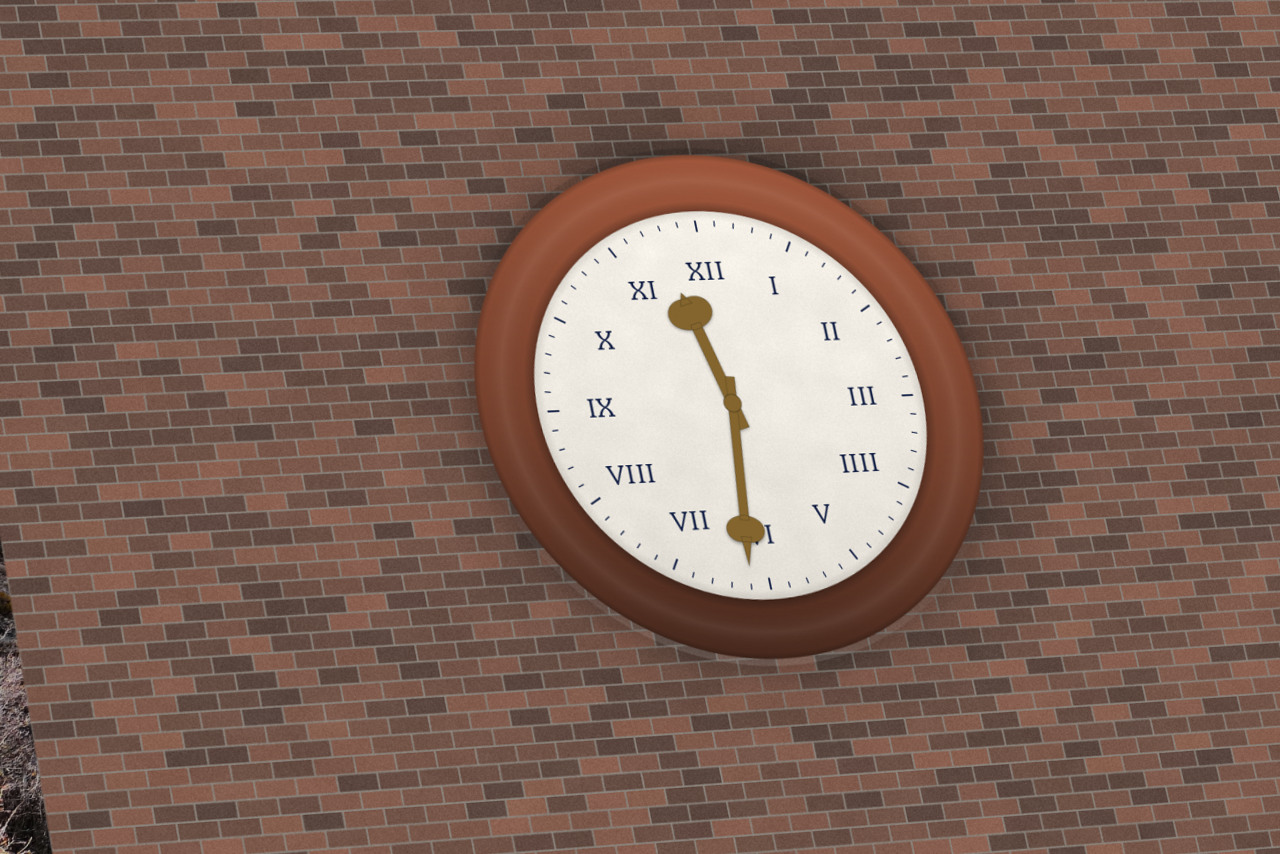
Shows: 11:31
